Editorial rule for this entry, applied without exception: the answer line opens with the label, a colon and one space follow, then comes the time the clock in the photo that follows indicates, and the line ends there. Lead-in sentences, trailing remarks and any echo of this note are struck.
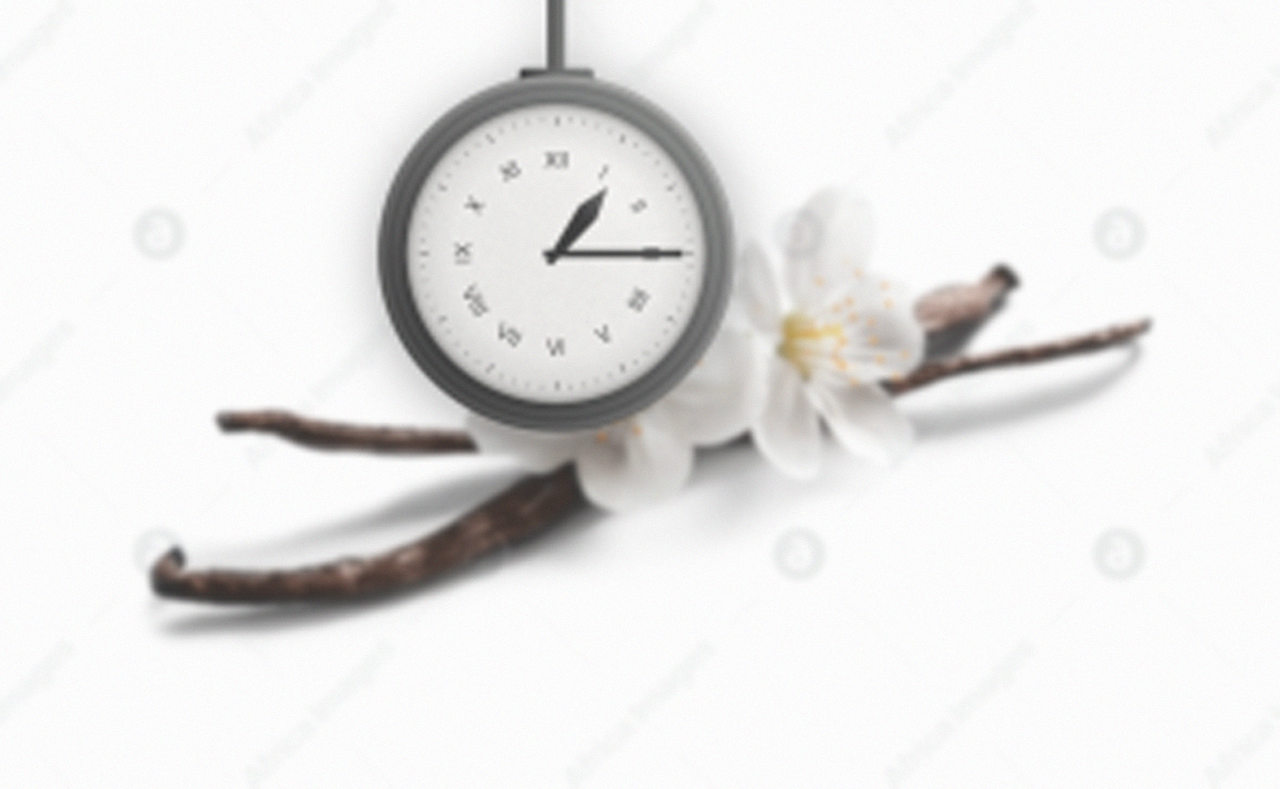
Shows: 1:15
